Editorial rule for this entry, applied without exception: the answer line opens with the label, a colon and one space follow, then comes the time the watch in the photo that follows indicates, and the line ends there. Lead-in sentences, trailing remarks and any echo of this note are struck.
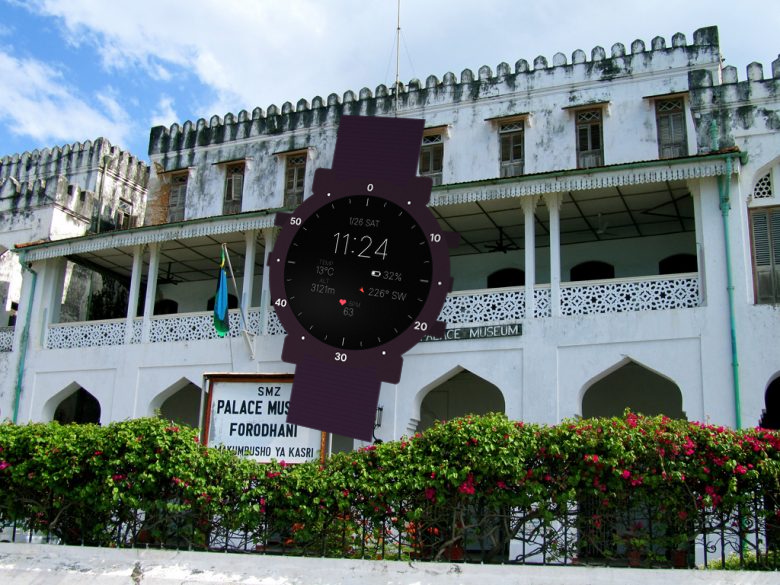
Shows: 11:24
